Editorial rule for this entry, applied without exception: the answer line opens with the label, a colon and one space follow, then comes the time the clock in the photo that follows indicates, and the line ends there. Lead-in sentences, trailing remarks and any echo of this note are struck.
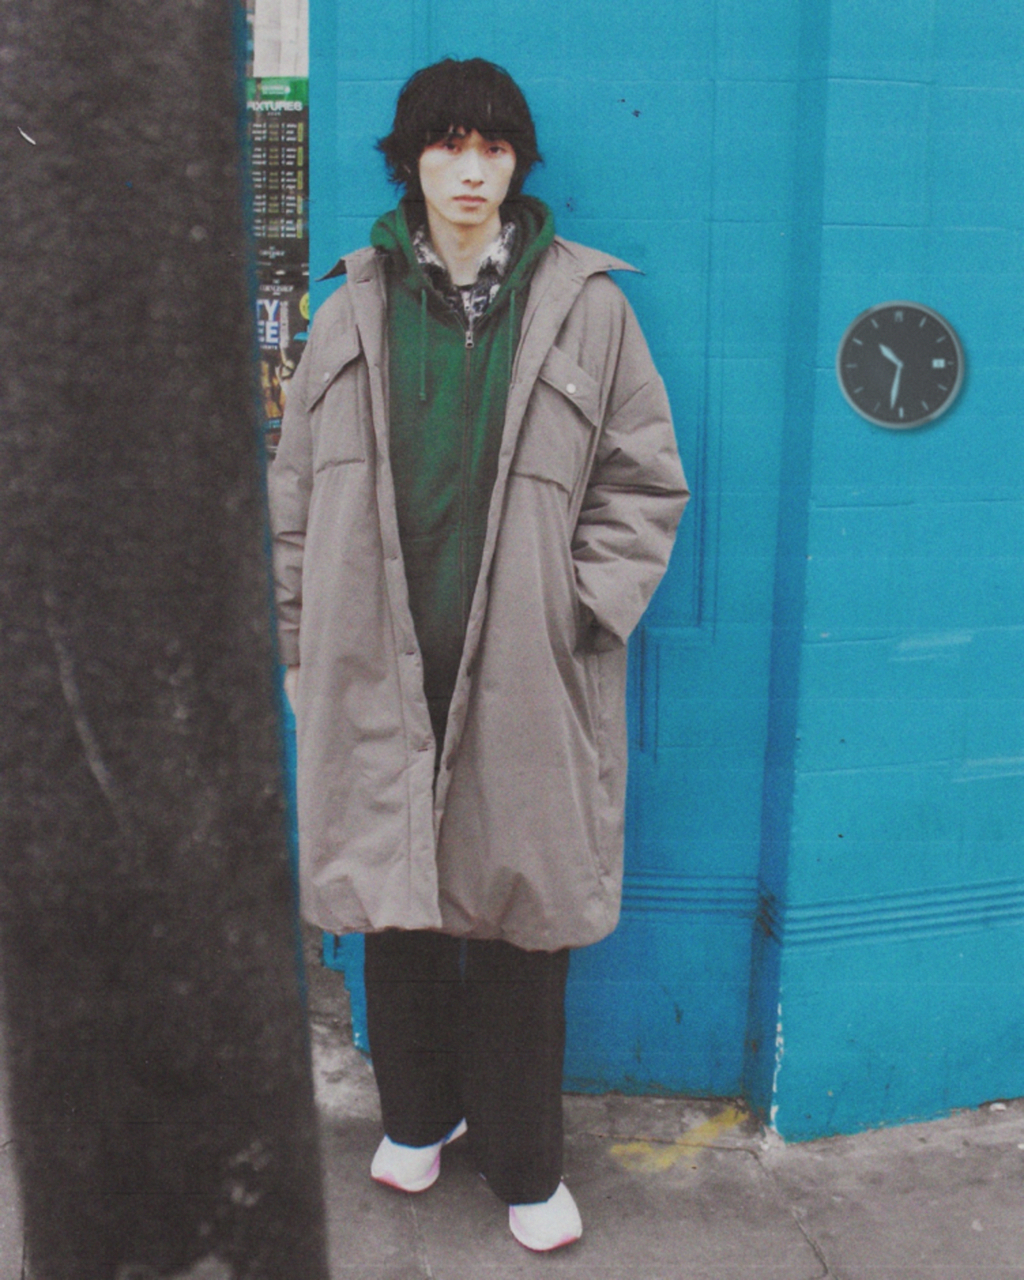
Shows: 10:32
